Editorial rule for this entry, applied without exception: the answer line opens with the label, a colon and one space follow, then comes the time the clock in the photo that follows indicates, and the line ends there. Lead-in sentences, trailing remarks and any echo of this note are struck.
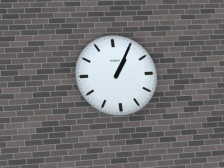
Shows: 1:05
